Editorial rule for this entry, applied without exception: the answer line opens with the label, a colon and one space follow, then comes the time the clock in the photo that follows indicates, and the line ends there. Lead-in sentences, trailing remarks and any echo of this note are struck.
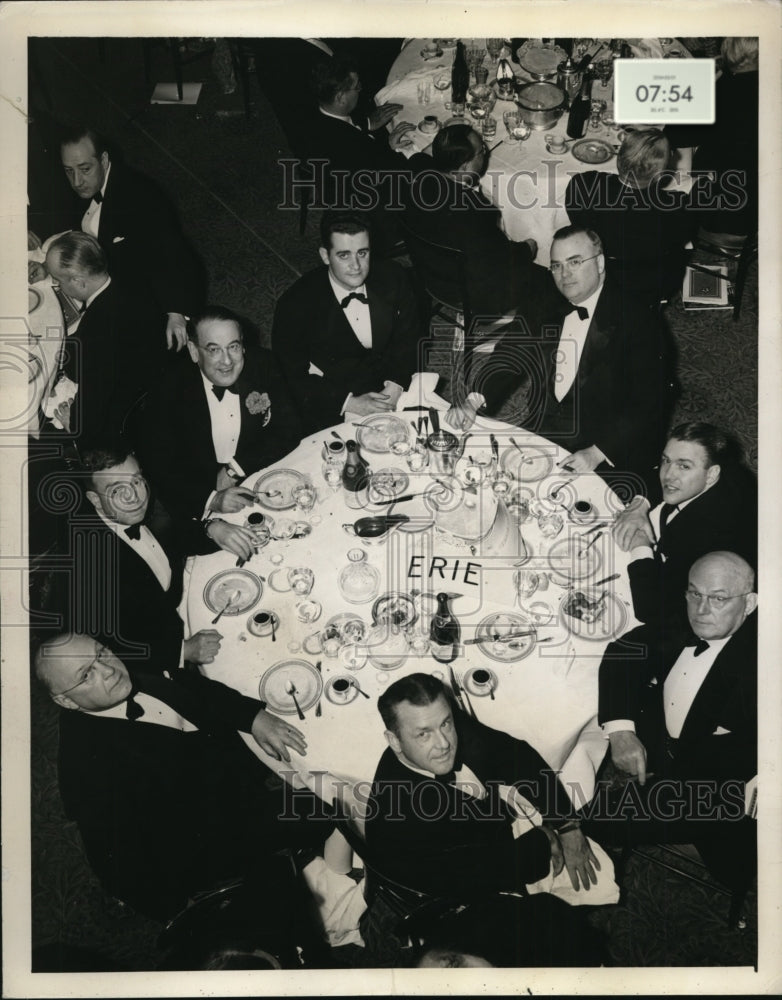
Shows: 7:54
